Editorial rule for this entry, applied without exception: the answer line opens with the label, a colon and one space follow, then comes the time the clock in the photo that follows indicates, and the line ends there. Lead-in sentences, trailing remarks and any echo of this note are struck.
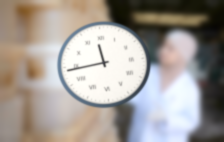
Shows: 11:44
